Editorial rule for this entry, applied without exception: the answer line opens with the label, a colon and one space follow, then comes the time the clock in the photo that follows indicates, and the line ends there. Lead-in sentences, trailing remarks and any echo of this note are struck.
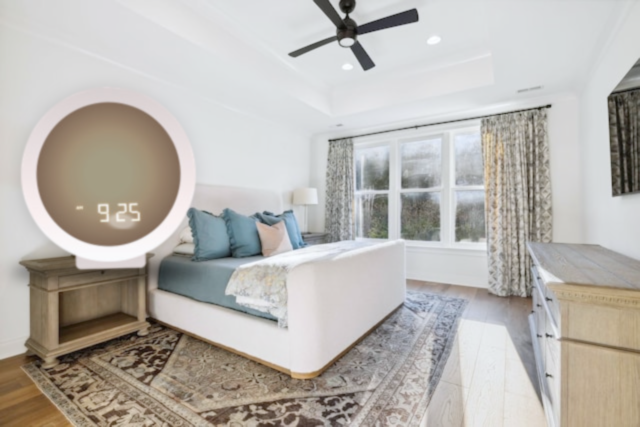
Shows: 9:25
